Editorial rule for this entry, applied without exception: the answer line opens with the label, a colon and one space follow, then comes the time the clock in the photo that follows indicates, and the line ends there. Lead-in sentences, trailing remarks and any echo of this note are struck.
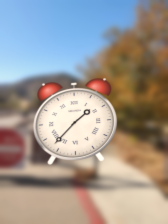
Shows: 1:37
